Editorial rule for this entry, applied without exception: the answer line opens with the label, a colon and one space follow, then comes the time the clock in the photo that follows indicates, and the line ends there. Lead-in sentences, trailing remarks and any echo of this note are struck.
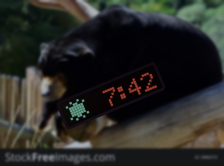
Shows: 7:42
